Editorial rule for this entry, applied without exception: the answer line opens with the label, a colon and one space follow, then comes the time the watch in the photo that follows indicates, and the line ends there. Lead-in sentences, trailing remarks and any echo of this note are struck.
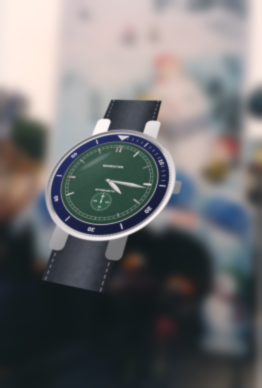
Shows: 4:16
